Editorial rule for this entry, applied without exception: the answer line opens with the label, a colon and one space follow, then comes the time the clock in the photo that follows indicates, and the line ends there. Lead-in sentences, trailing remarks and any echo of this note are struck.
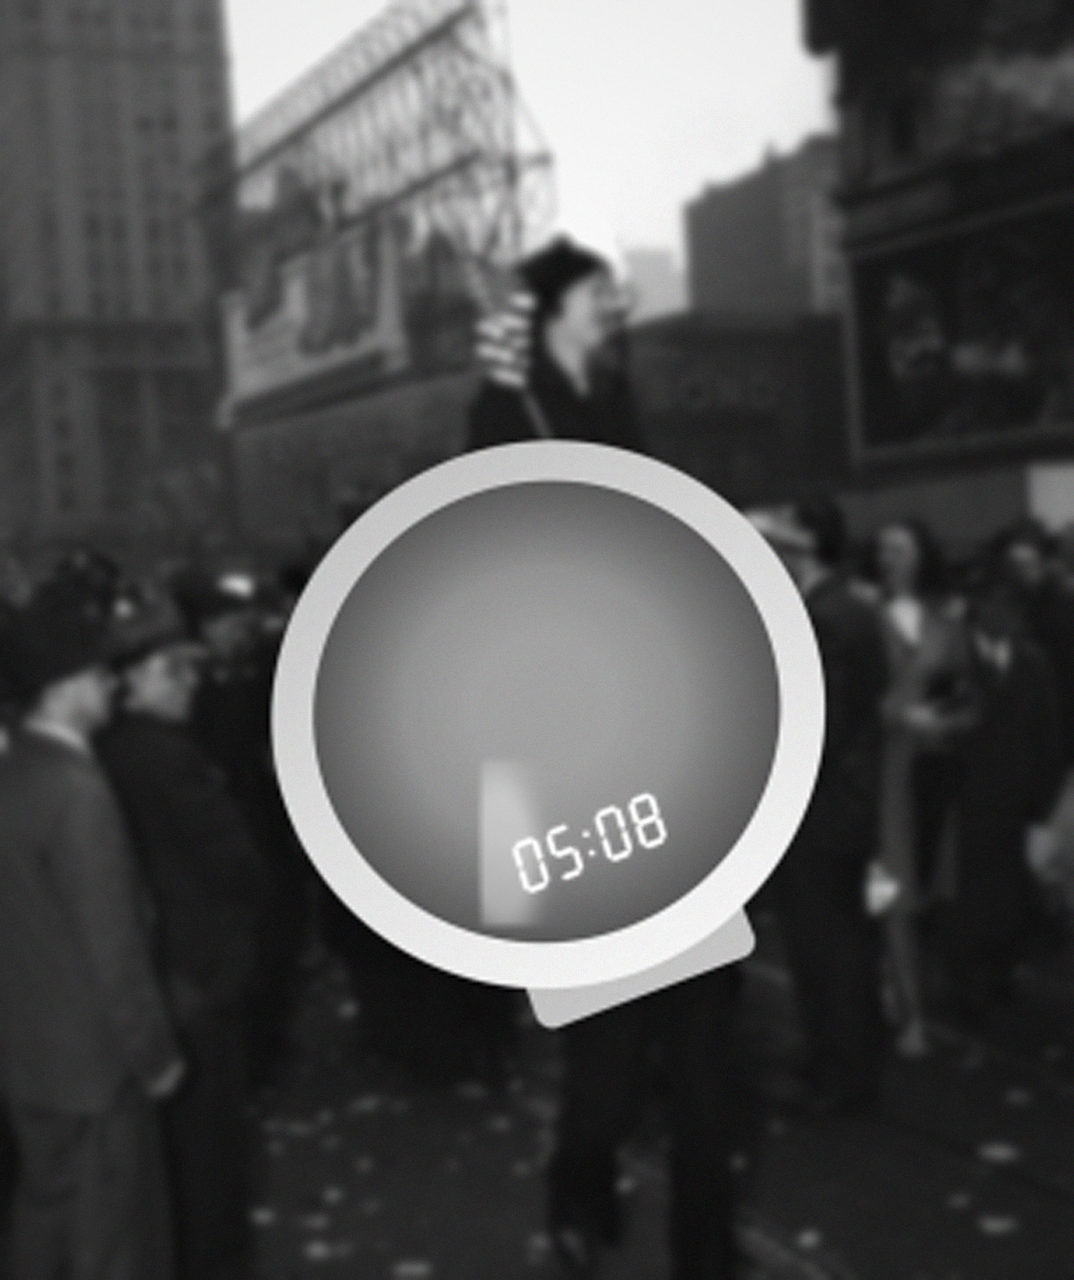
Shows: 5:08
